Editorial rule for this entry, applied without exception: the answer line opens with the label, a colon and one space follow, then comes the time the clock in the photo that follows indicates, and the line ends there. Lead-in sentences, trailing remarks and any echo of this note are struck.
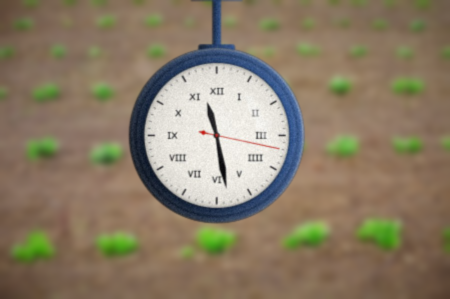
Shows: 11:28:17
